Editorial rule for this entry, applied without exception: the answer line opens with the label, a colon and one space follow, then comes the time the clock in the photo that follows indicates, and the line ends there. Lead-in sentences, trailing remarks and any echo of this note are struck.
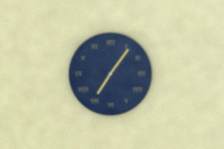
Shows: 7:06
